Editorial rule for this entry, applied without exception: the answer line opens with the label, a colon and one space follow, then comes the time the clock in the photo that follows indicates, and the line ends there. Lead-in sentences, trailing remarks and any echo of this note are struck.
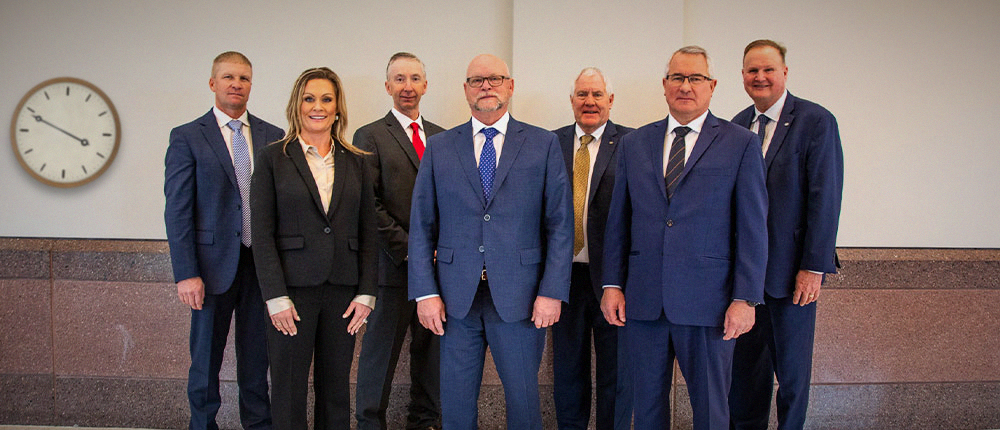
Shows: 3:49
